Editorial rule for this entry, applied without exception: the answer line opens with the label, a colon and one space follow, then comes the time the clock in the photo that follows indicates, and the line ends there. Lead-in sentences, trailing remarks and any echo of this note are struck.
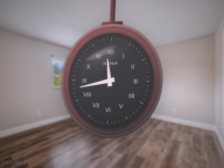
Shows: 11:43
